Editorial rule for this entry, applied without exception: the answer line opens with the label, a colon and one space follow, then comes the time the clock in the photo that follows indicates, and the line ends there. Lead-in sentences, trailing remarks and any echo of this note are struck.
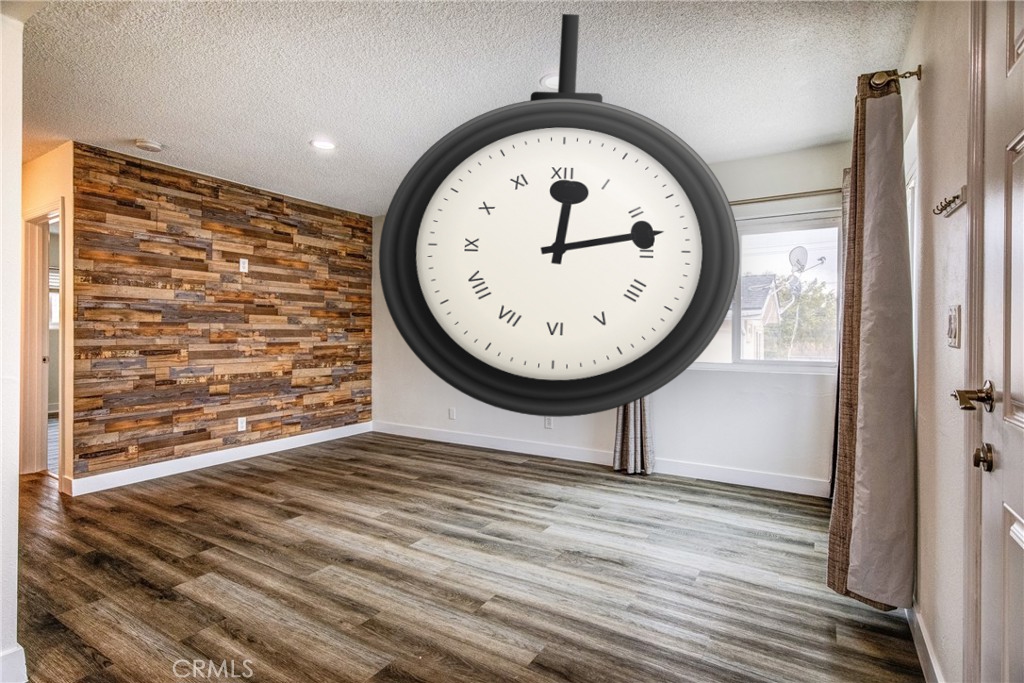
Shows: 12:13
